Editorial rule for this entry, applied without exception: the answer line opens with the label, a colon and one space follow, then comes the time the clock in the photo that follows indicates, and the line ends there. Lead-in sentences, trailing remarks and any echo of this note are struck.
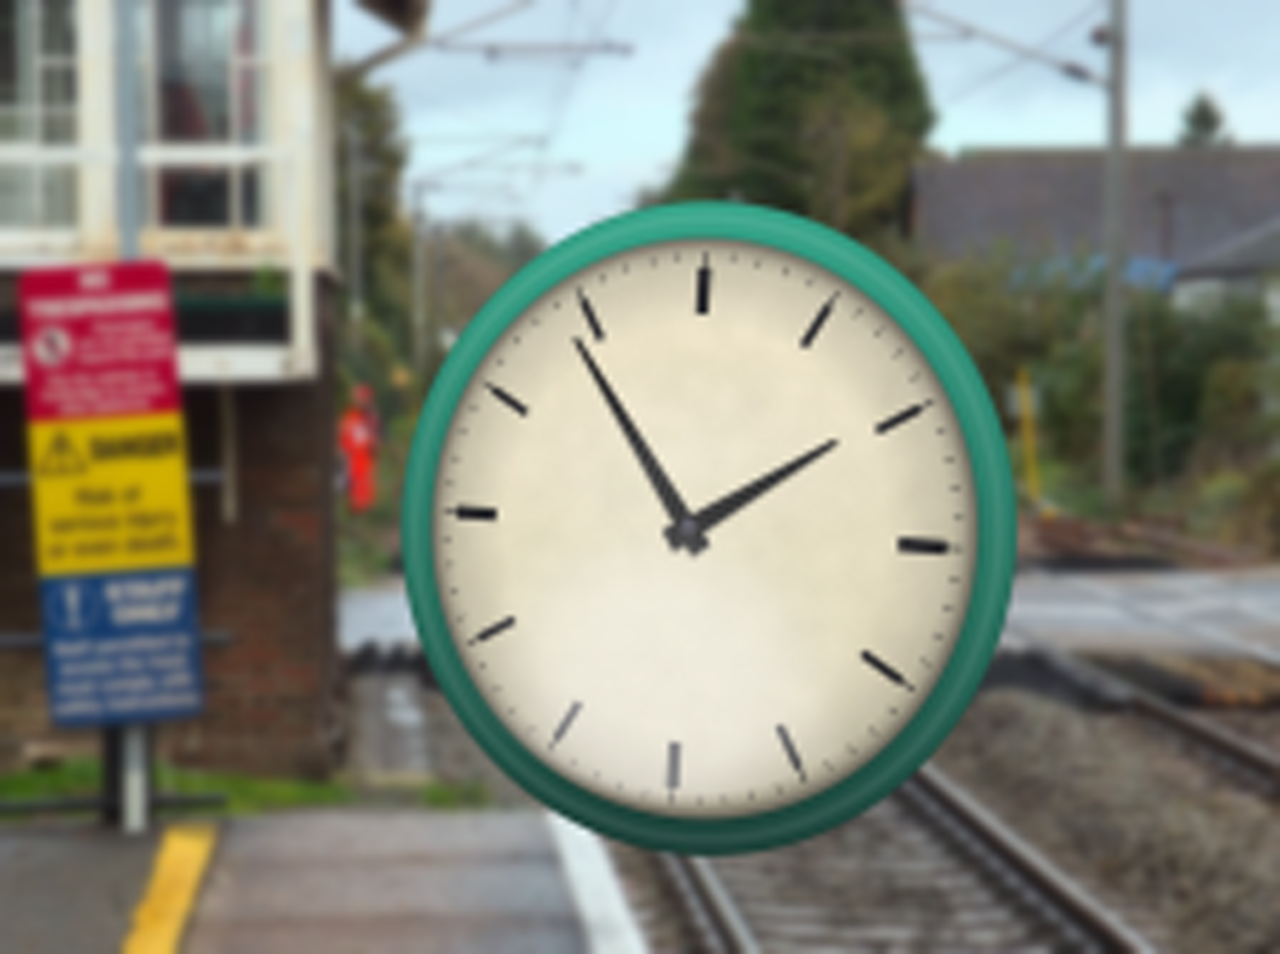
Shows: 1:54
